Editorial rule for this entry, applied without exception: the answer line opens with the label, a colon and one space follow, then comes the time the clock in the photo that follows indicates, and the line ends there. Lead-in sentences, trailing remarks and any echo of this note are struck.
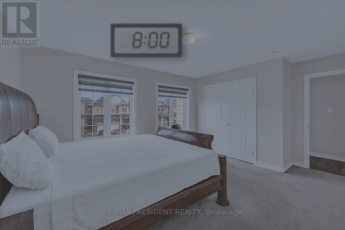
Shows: 8:00
